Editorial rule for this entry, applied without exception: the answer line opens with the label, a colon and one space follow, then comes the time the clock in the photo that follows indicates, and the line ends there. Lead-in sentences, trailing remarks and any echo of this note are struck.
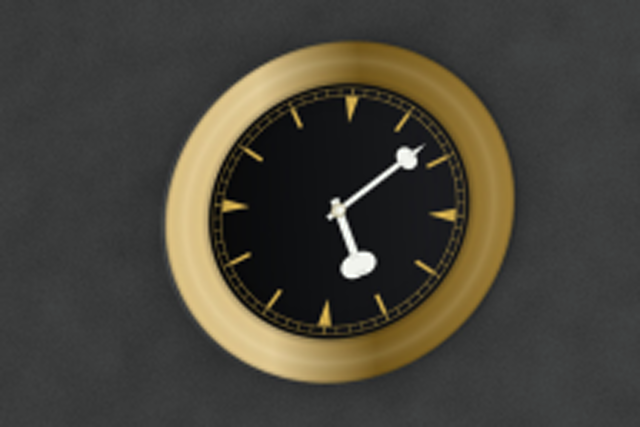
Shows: 5:08
